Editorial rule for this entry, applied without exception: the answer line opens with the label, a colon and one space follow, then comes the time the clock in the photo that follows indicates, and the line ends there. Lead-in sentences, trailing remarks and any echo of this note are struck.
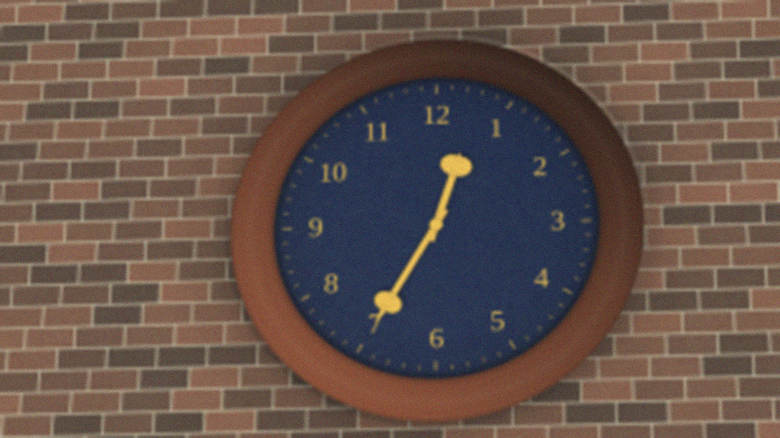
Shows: 12:35
